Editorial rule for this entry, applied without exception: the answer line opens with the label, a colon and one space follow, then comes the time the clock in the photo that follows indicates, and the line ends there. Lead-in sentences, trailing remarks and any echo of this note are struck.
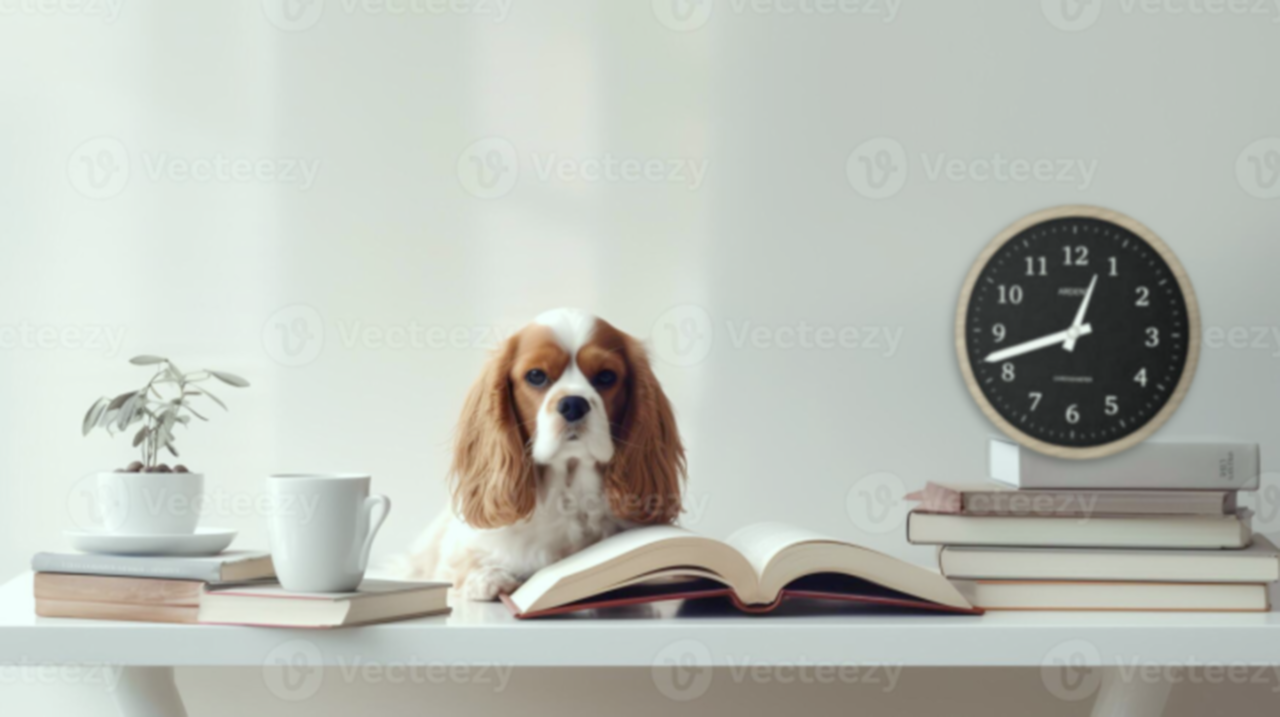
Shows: 12:42
